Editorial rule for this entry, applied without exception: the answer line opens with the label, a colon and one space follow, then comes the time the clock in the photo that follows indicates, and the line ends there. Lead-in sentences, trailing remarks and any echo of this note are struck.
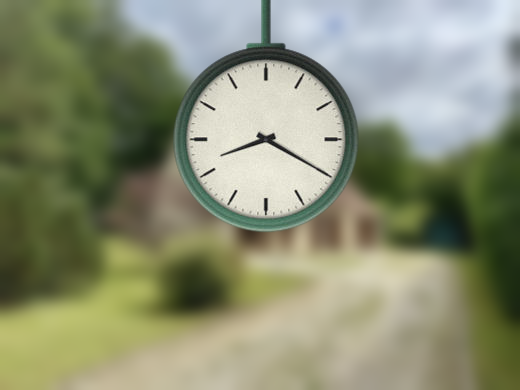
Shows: 8:20
